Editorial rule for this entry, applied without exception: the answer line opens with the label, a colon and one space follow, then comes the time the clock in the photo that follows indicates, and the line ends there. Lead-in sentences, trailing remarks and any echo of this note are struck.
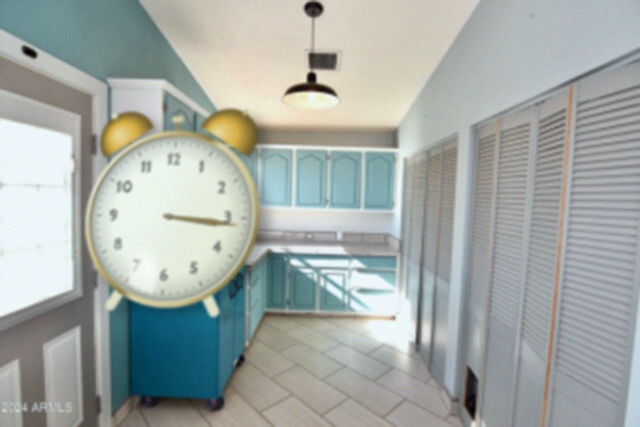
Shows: 3:16
